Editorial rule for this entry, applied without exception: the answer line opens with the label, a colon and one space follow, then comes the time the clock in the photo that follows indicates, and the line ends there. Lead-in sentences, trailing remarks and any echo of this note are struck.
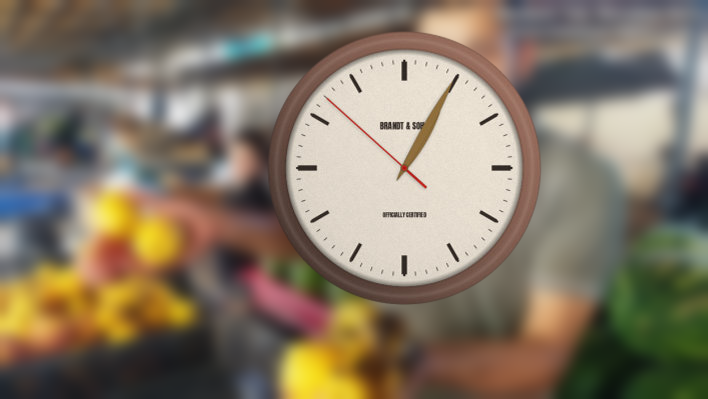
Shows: 1:04:52
